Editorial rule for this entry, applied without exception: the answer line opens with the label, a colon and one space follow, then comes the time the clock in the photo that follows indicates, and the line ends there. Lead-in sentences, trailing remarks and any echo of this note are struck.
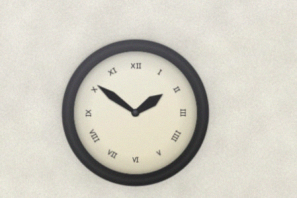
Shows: 1:51
